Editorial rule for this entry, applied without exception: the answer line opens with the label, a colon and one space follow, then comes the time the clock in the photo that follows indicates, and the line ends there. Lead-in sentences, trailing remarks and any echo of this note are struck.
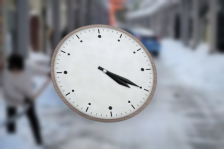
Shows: 4:20
